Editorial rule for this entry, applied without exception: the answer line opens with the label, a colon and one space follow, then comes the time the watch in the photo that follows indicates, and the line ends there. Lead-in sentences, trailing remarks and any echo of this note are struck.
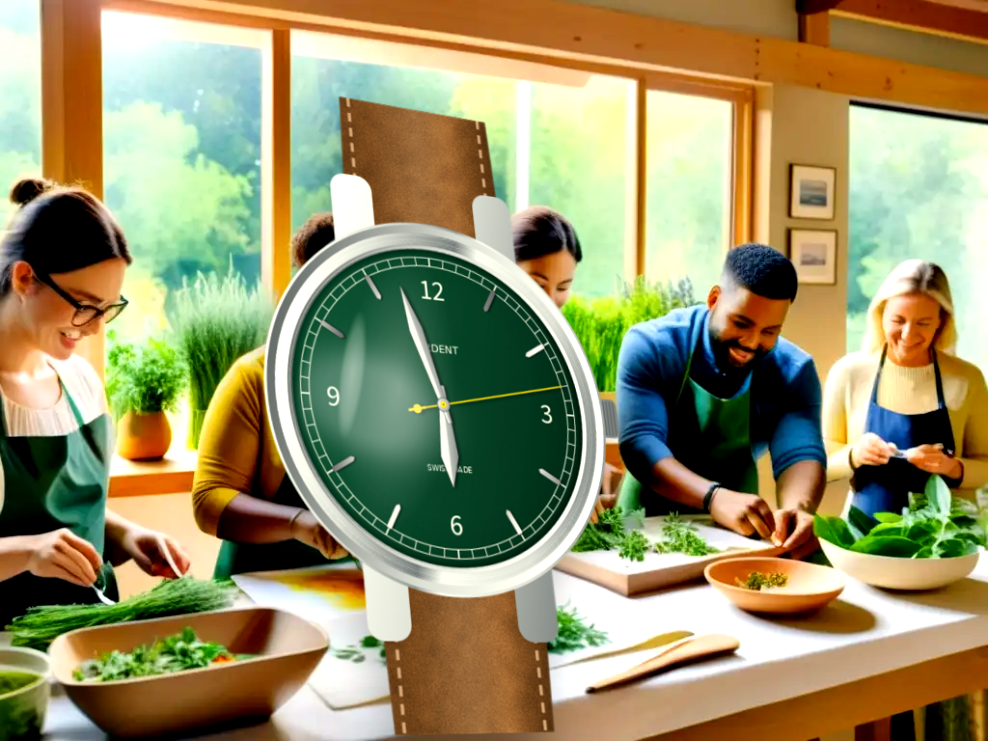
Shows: 5:57:13
